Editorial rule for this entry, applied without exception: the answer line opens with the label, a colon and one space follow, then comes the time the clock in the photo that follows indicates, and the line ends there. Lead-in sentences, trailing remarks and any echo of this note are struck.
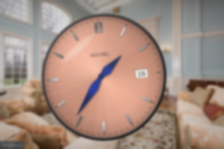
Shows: 1:36
